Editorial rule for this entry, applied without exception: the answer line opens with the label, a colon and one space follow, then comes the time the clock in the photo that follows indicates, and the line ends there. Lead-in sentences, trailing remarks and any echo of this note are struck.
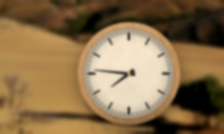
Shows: 7:46
